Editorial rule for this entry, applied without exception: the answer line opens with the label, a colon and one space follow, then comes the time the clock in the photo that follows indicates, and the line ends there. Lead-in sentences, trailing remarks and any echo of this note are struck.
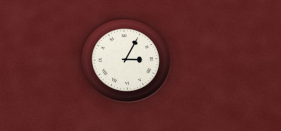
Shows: 3:05
